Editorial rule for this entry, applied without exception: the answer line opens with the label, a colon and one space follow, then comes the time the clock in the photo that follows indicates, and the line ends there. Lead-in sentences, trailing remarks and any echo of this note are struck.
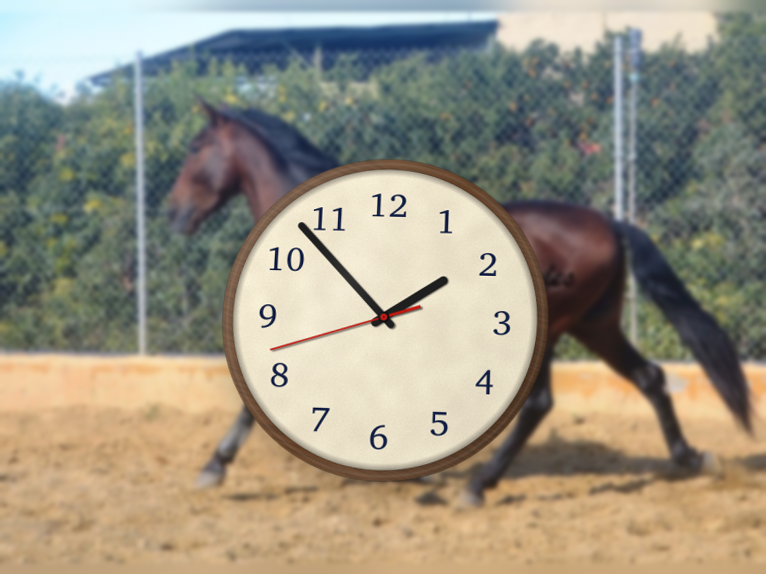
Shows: 1:52:42
